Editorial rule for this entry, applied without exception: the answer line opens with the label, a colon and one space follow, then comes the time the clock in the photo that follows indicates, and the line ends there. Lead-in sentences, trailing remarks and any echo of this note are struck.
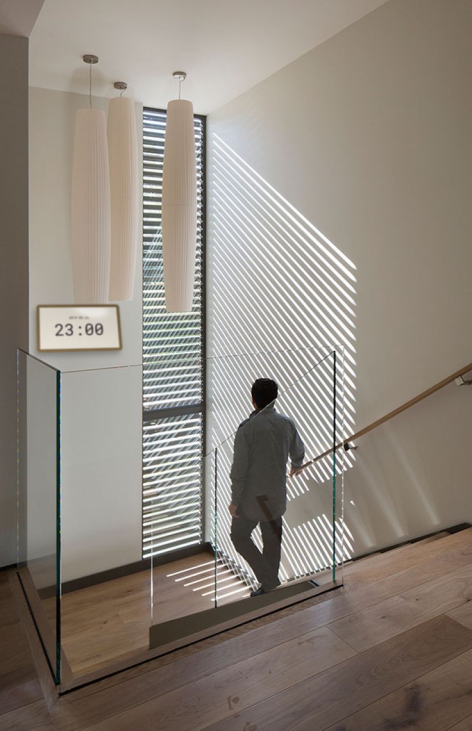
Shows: 23:00
